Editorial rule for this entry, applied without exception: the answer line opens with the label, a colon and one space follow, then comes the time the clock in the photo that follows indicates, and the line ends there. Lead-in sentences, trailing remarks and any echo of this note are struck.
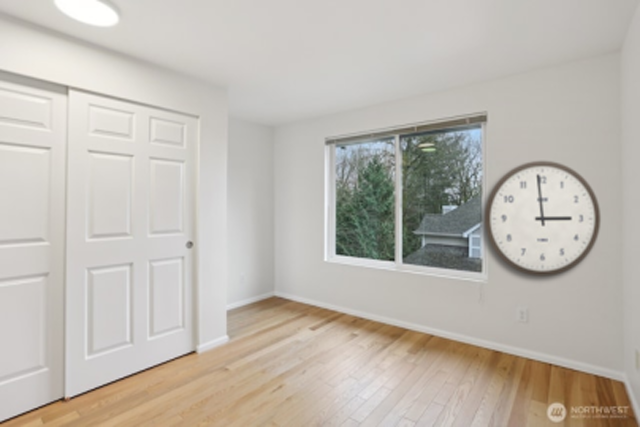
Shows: 2:59
